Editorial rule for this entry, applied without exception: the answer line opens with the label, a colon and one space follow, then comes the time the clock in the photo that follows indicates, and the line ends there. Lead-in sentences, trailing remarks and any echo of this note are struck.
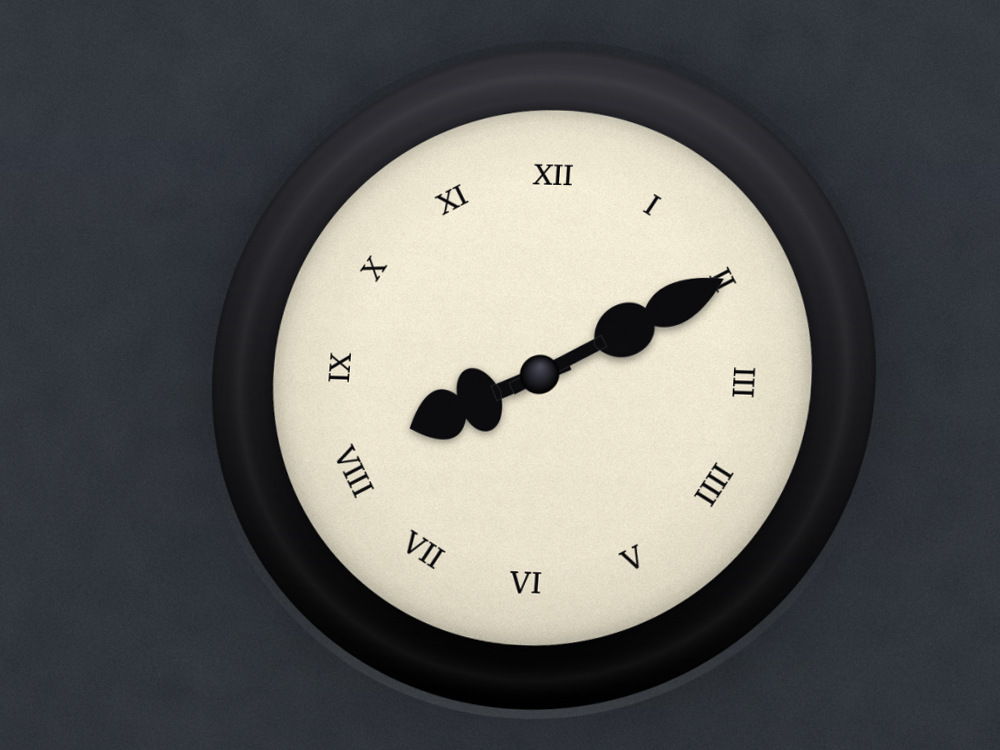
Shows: 8:10
